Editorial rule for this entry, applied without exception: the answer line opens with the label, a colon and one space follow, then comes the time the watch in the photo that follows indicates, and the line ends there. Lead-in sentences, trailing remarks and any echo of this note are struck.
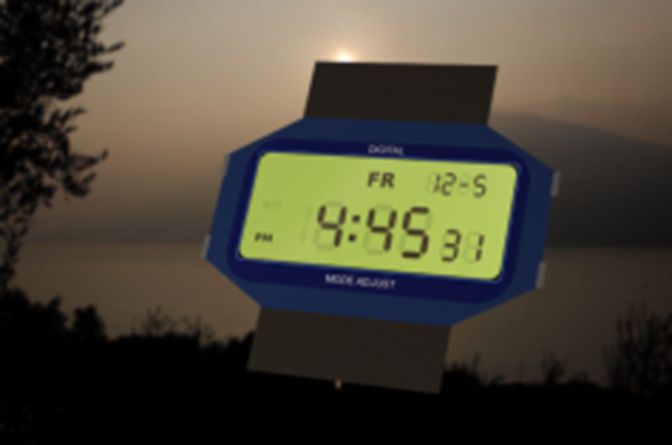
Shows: 4:45:31
